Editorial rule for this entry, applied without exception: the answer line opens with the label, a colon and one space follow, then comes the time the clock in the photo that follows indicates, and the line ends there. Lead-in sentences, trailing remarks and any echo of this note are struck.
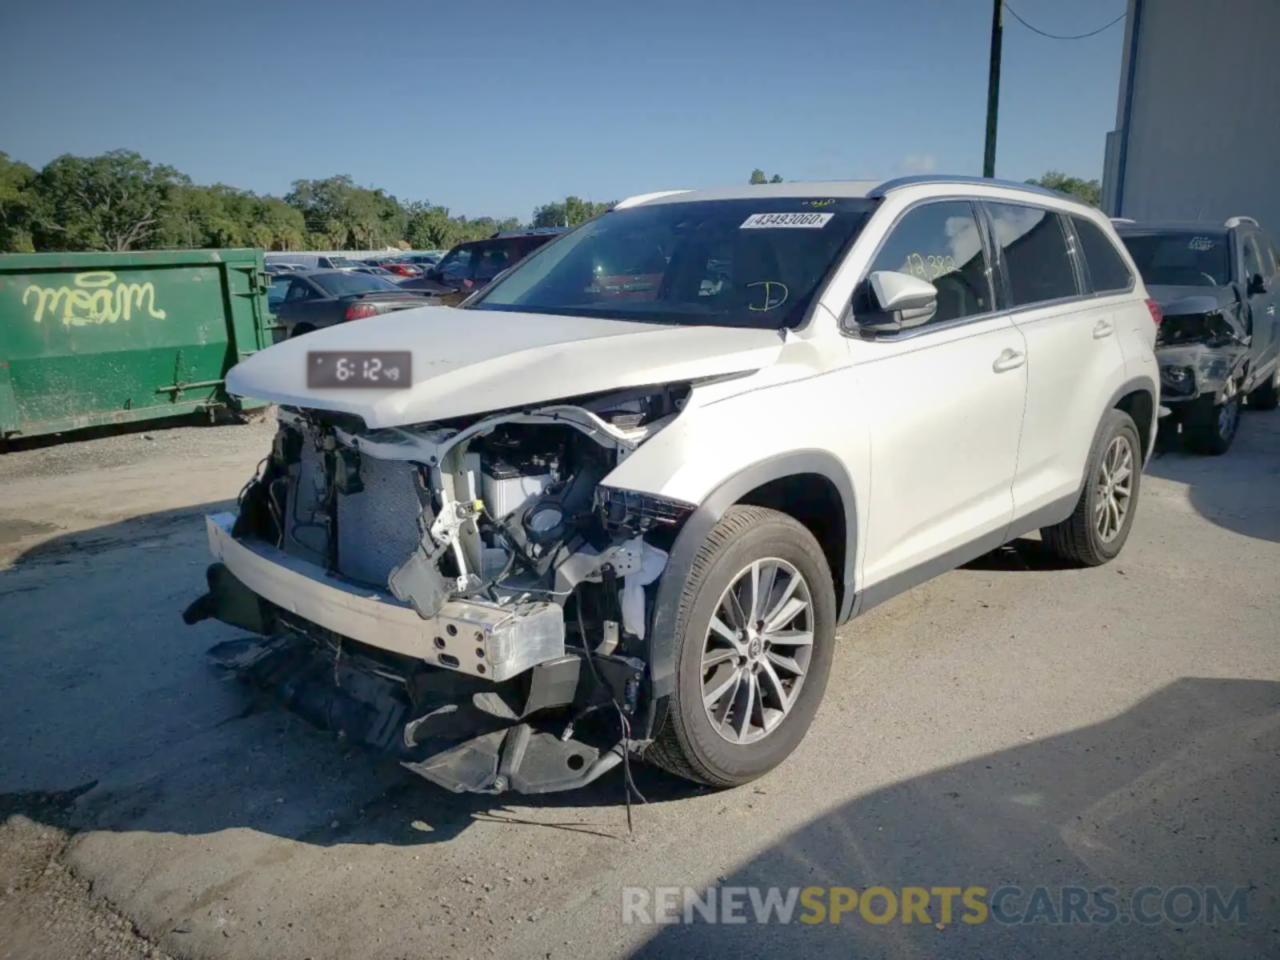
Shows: 6:12
